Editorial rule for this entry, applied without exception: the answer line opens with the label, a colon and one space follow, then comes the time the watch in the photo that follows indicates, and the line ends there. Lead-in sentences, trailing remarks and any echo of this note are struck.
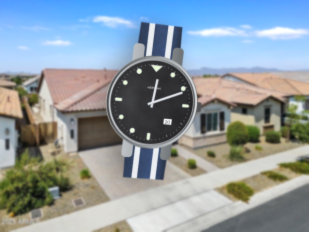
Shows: 12:11
